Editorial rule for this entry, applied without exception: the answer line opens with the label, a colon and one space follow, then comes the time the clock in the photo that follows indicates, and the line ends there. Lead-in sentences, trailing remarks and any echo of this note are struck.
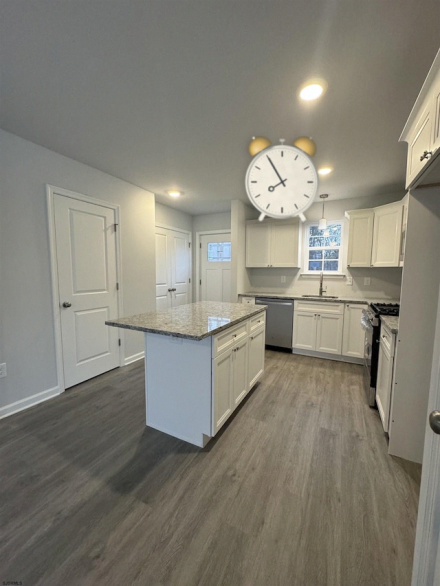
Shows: 7:55
